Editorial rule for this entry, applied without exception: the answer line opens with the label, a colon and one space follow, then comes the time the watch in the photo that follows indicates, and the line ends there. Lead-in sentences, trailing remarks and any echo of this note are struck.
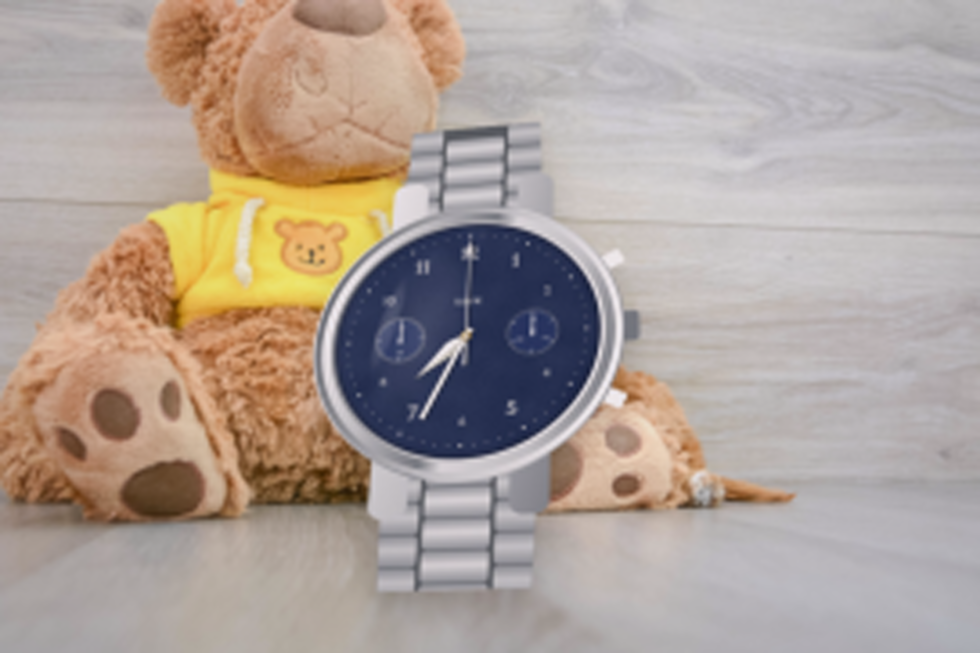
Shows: 7:34
